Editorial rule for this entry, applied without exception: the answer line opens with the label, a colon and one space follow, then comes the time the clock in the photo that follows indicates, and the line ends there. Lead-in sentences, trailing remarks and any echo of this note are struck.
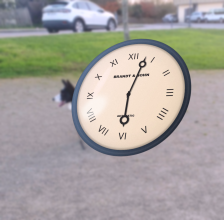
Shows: 6:03
